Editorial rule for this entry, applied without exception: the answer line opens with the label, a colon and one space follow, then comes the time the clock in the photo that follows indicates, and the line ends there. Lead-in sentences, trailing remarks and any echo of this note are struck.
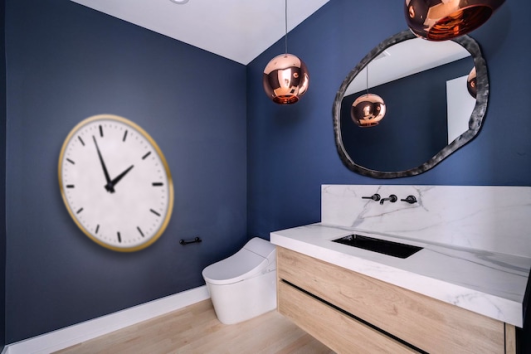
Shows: 1:58
